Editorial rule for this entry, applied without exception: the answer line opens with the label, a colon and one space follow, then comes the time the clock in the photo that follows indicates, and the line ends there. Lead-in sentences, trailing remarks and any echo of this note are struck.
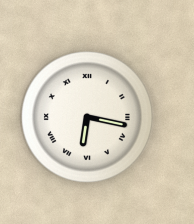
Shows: 6:17
